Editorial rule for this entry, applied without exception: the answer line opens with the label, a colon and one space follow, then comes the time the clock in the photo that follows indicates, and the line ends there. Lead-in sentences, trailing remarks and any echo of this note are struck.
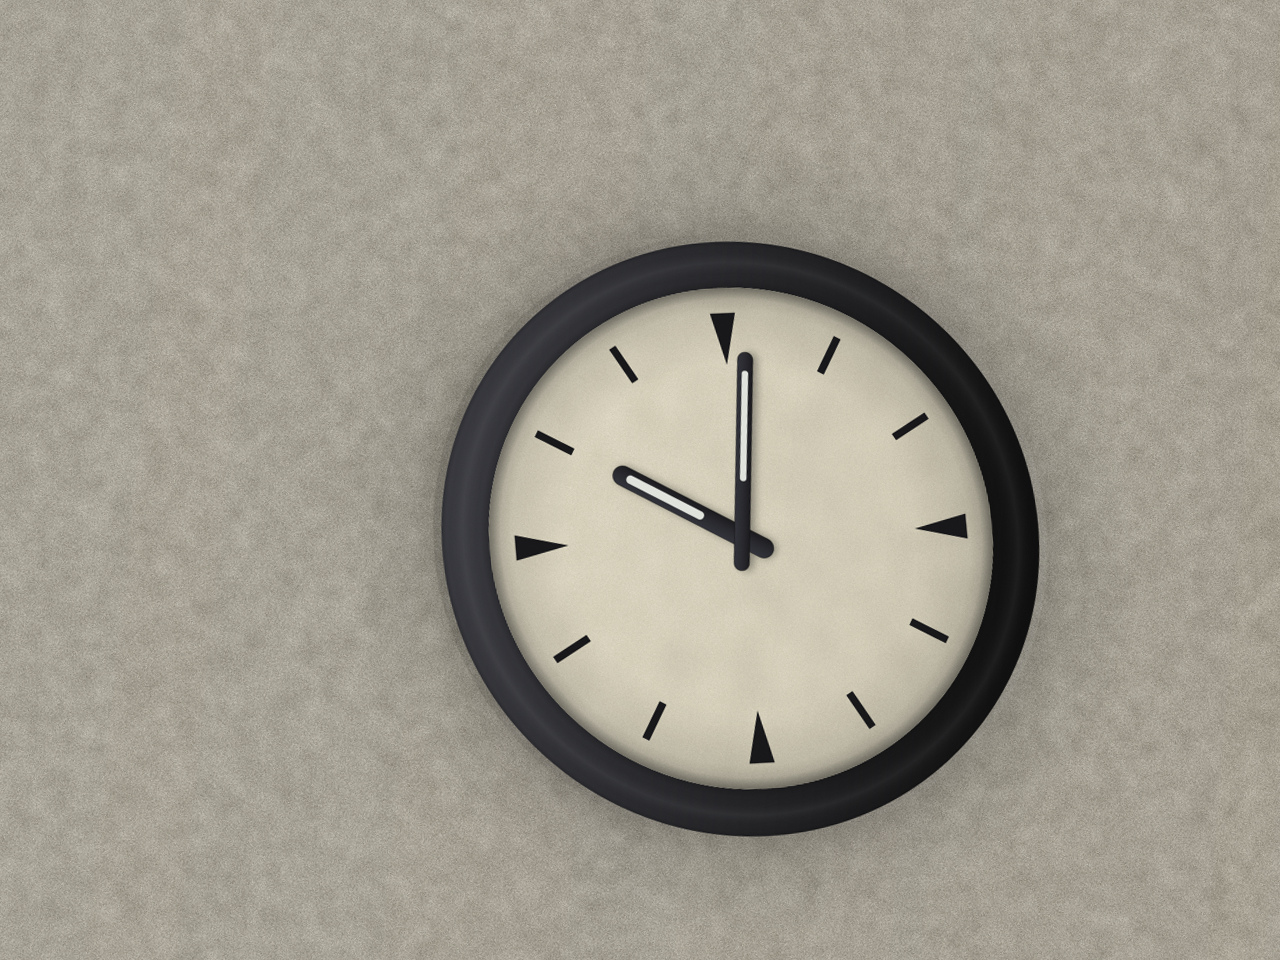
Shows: 10:01
